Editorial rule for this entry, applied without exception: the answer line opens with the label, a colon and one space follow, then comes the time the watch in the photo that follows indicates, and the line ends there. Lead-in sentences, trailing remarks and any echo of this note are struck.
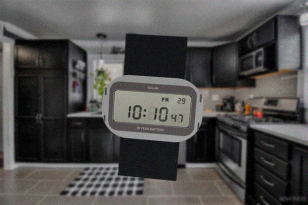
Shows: 10:10:47
